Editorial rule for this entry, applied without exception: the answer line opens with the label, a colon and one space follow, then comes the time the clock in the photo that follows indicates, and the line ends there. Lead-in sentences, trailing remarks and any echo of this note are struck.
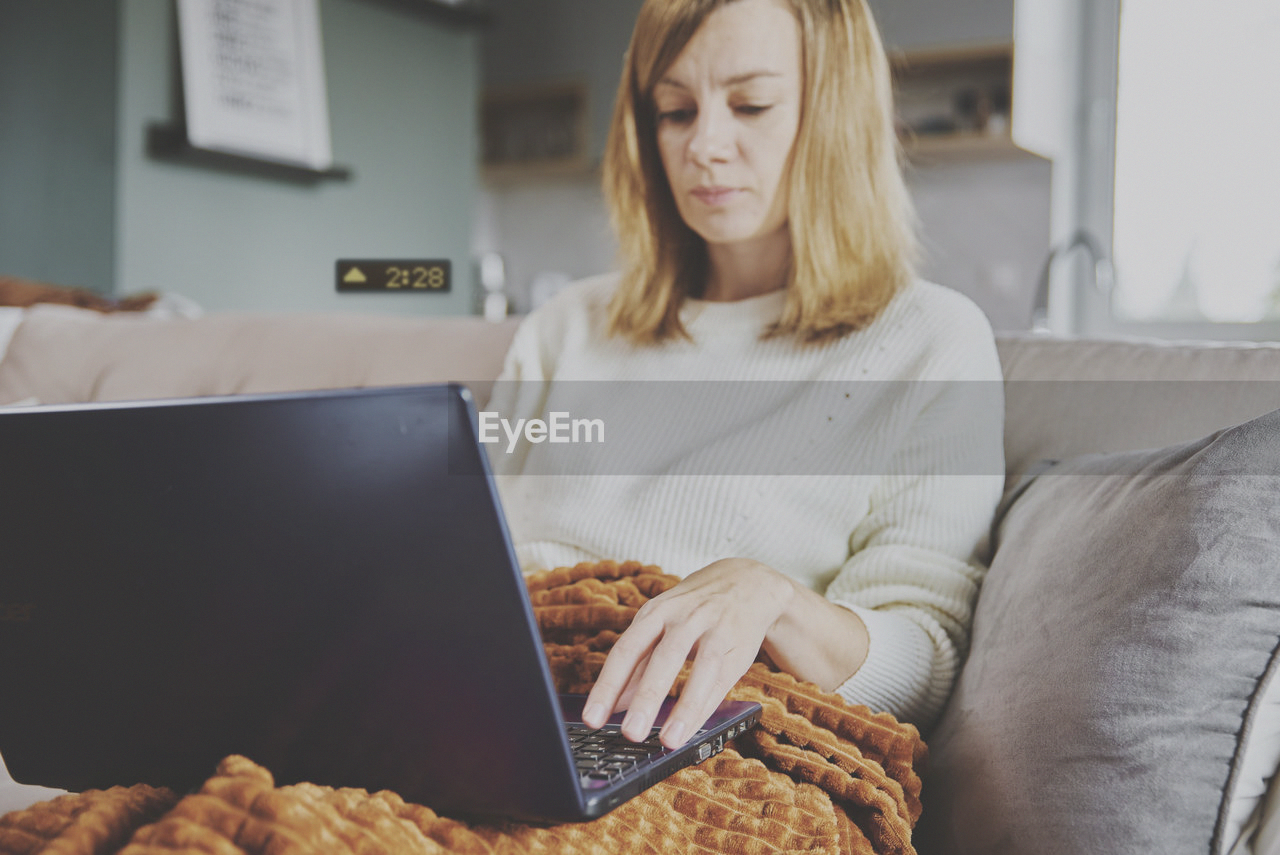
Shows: 2:28
